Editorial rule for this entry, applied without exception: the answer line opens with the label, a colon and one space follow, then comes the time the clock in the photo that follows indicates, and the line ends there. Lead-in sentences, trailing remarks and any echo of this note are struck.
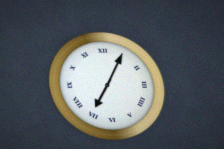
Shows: 7:05
